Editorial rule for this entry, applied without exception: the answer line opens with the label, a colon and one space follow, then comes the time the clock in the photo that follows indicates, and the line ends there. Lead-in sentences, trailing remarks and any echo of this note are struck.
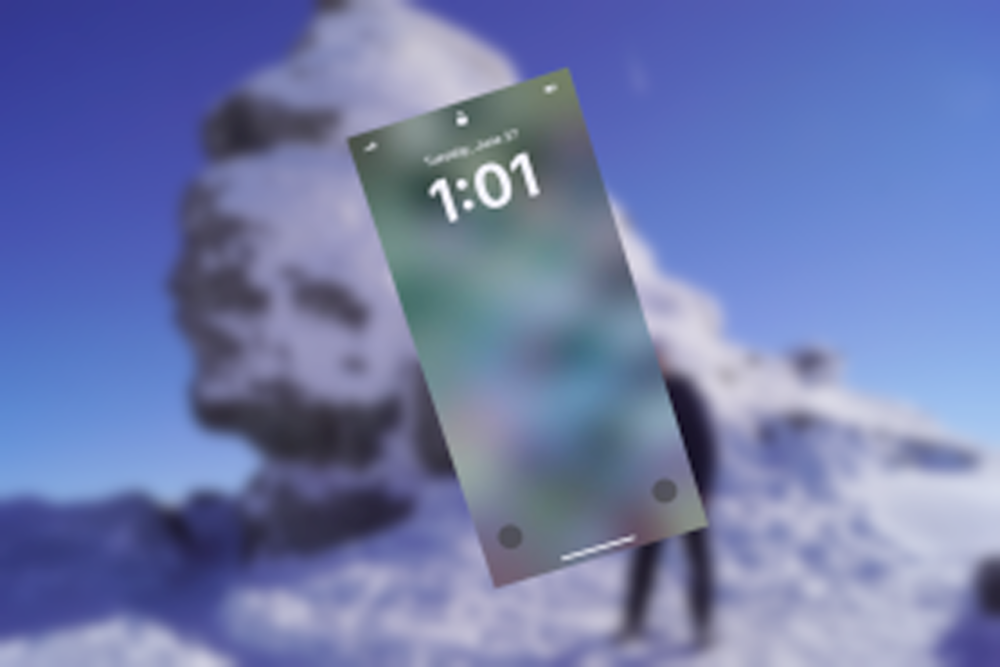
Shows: 1:01
